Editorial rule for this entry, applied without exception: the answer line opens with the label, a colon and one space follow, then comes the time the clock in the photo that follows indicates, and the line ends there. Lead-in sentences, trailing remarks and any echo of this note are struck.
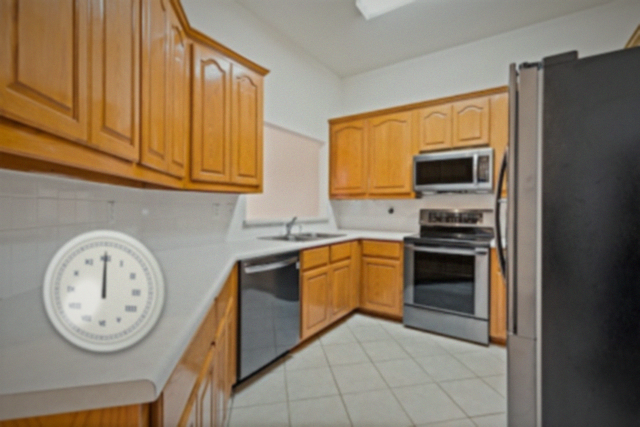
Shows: 12:00
